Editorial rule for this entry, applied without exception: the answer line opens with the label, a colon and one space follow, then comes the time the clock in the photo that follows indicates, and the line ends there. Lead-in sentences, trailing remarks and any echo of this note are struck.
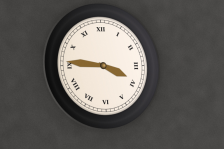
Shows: 3:46
